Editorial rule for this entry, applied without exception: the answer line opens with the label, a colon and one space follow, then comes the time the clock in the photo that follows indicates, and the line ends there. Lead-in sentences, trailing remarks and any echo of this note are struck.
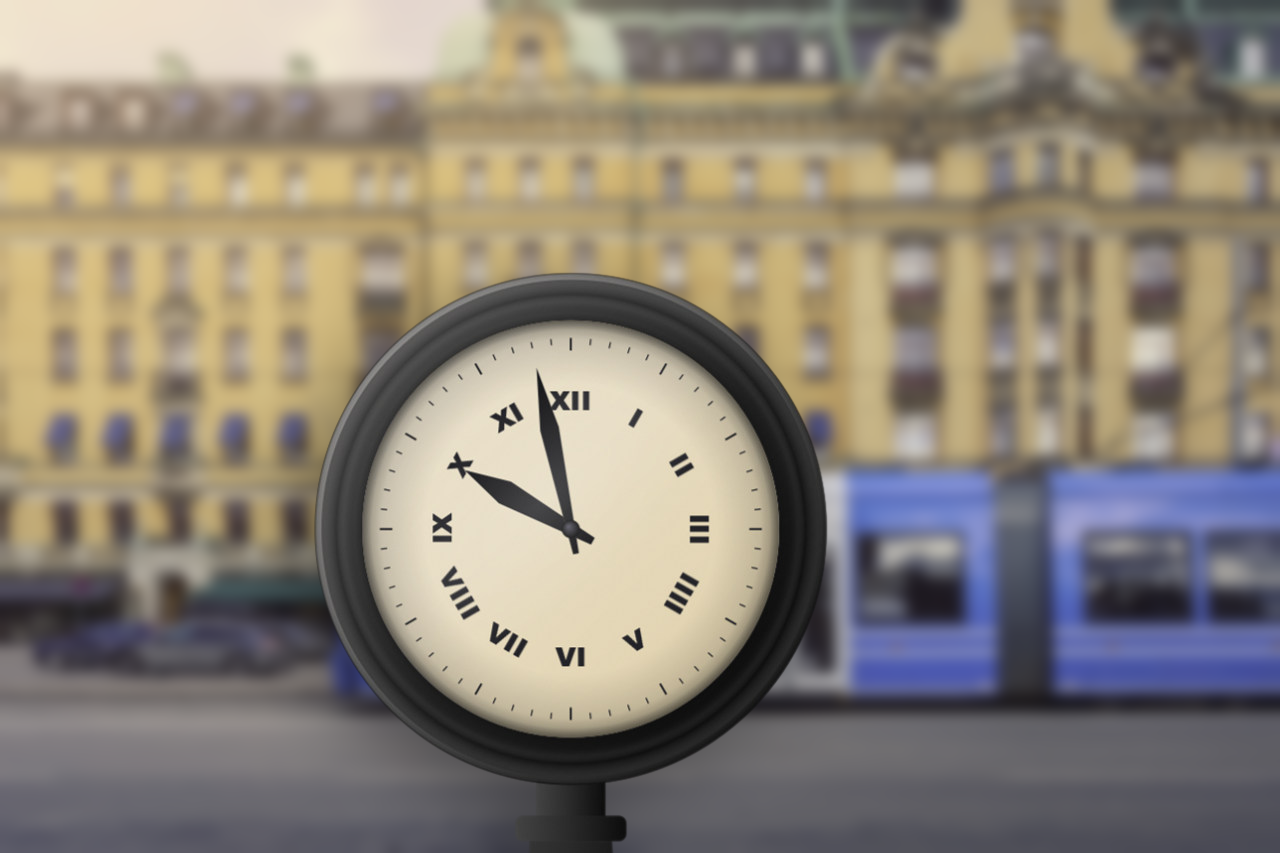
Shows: 9:58
